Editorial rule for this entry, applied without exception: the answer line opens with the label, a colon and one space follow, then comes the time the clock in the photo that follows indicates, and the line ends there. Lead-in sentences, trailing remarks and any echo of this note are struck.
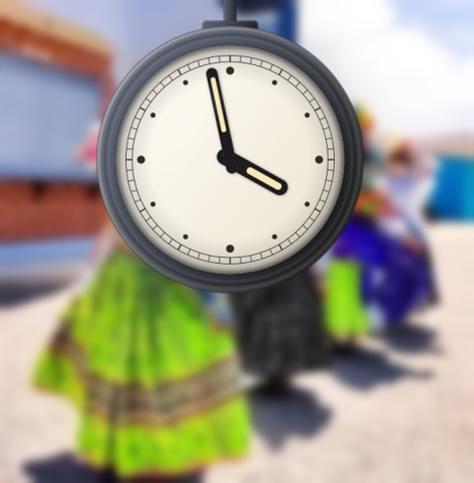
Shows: 3:58
